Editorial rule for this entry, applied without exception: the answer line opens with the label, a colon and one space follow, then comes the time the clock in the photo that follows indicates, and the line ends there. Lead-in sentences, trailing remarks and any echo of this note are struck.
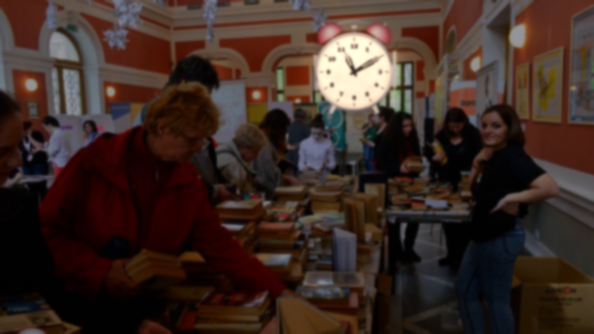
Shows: 11:10
